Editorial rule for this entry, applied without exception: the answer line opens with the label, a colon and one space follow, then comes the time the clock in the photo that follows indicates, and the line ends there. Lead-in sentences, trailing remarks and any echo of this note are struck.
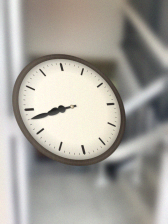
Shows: 8:43
